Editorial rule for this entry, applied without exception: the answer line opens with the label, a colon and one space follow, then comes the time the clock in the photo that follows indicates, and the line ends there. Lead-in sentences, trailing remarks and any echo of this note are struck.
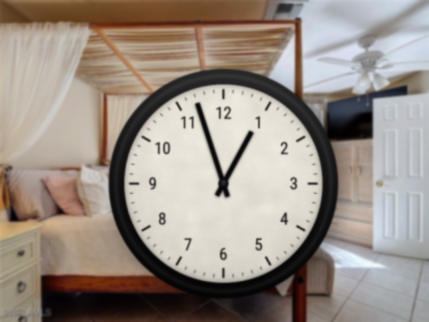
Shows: 12:57
